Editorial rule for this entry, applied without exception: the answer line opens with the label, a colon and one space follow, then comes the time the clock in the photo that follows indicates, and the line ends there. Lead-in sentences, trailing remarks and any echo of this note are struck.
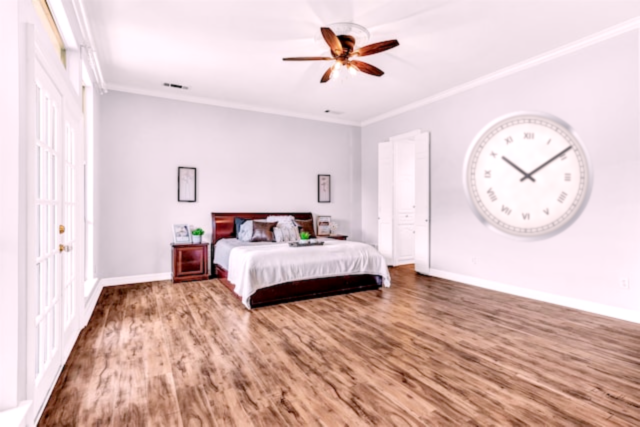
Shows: 10:09
